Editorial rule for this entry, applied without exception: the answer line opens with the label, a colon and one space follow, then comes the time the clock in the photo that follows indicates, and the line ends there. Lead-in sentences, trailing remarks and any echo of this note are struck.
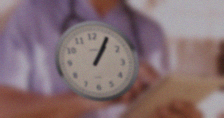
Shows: 1:05
